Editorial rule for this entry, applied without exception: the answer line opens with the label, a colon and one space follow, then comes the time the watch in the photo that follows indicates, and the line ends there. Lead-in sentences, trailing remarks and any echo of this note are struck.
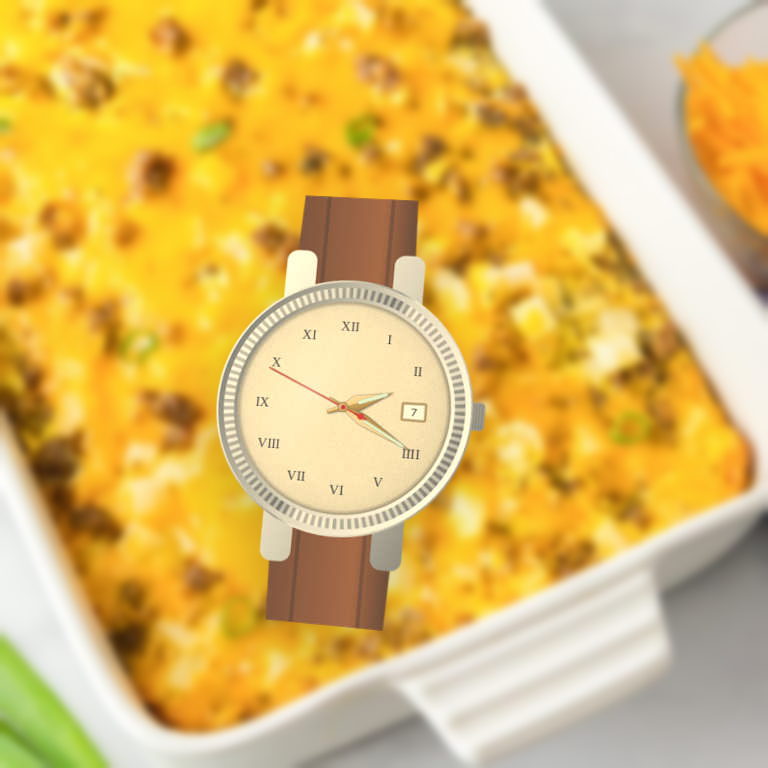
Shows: 2:19:49
